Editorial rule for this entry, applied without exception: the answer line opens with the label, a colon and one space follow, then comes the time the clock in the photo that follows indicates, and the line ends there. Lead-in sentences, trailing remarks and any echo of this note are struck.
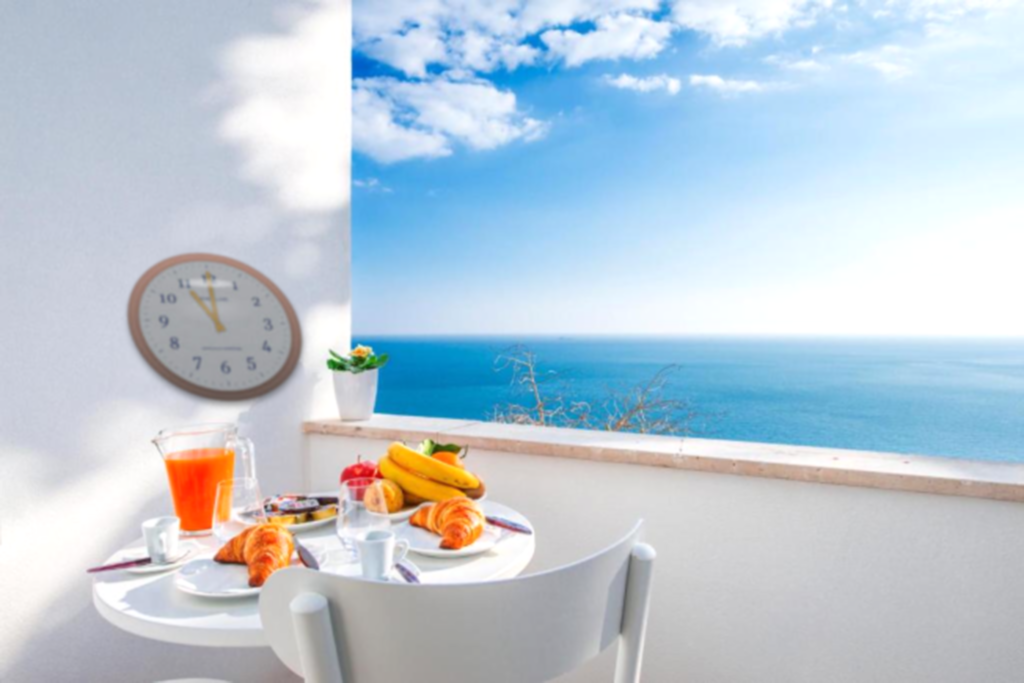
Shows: 11:00
